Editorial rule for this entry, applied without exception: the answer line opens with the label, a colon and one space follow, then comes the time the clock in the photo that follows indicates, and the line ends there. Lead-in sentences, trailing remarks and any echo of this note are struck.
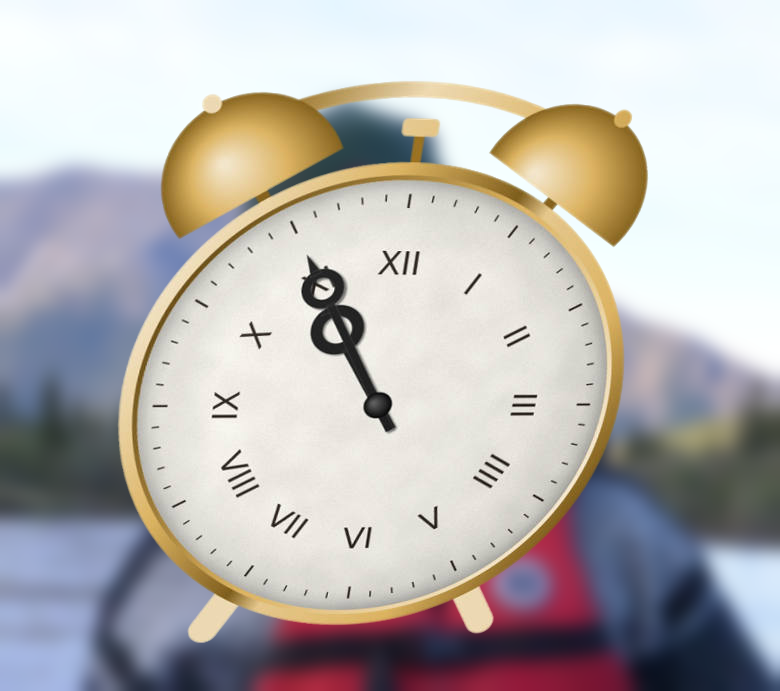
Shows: 10:55
